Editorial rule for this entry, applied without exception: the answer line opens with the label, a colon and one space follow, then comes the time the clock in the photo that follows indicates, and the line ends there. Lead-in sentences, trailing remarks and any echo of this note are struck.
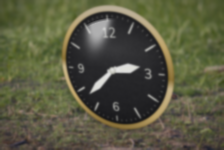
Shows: 2:38
